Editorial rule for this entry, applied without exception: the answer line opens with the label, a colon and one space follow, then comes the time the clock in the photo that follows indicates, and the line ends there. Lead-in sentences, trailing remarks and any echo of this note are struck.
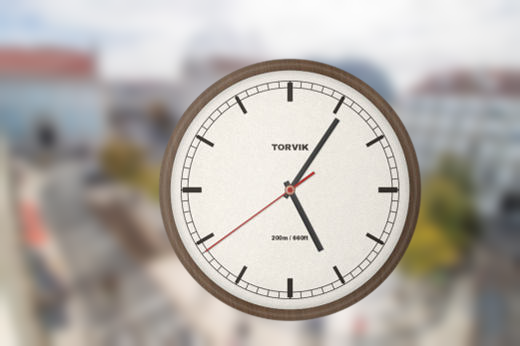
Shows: 5:05:39
